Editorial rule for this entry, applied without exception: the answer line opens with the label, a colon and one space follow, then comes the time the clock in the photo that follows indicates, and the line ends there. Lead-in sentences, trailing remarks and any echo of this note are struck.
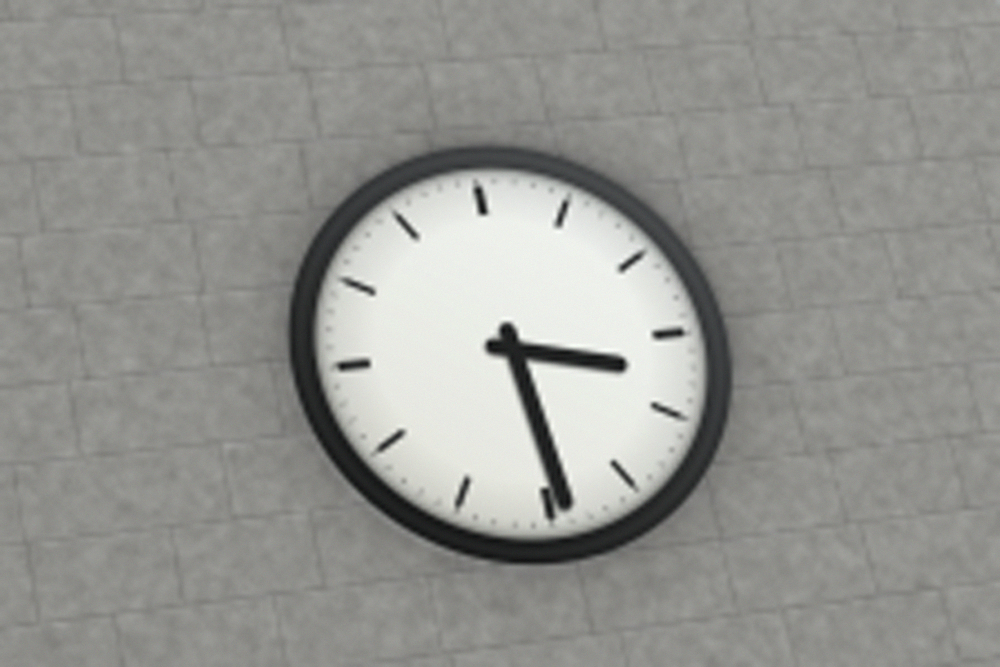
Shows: 3:29
